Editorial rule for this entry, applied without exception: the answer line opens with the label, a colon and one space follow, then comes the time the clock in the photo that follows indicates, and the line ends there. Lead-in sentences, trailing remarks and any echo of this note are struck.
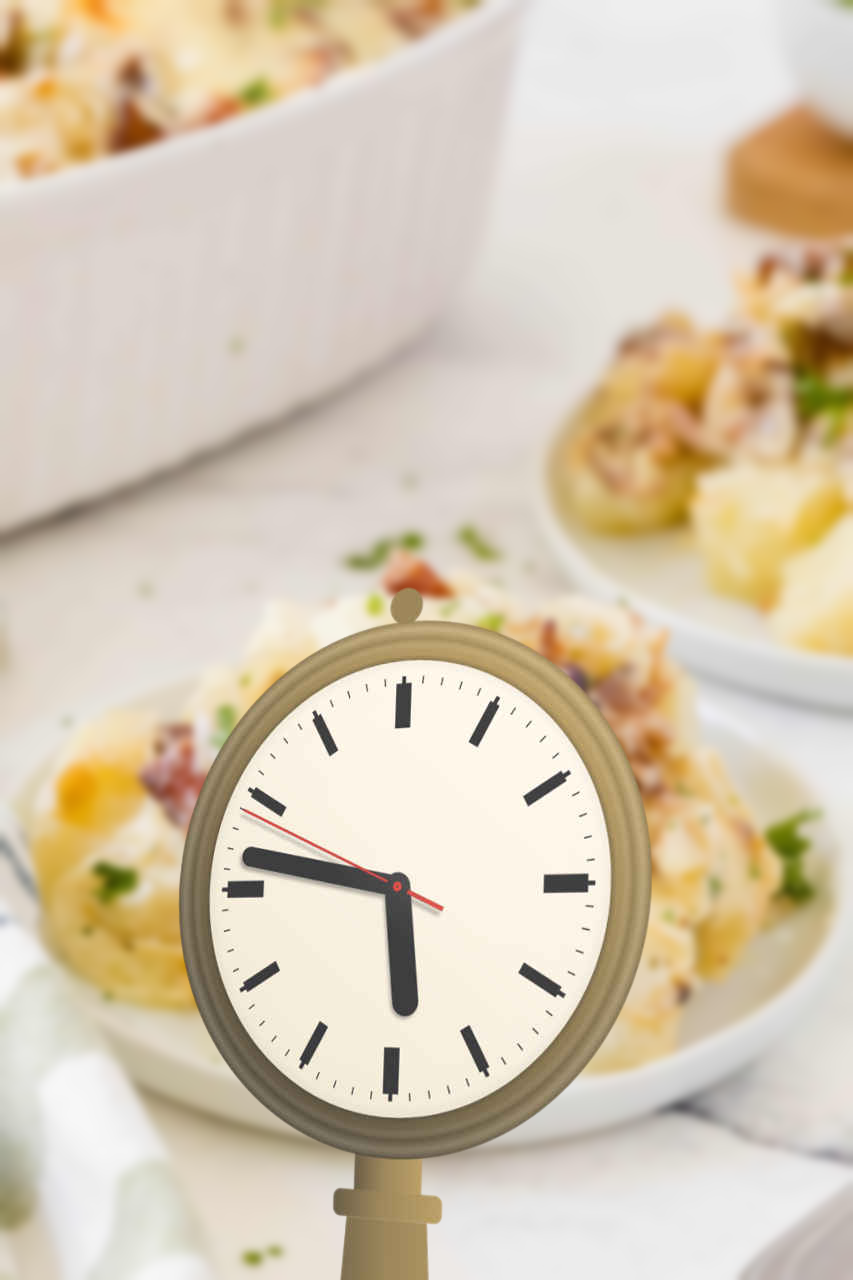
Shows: 5:46:49
